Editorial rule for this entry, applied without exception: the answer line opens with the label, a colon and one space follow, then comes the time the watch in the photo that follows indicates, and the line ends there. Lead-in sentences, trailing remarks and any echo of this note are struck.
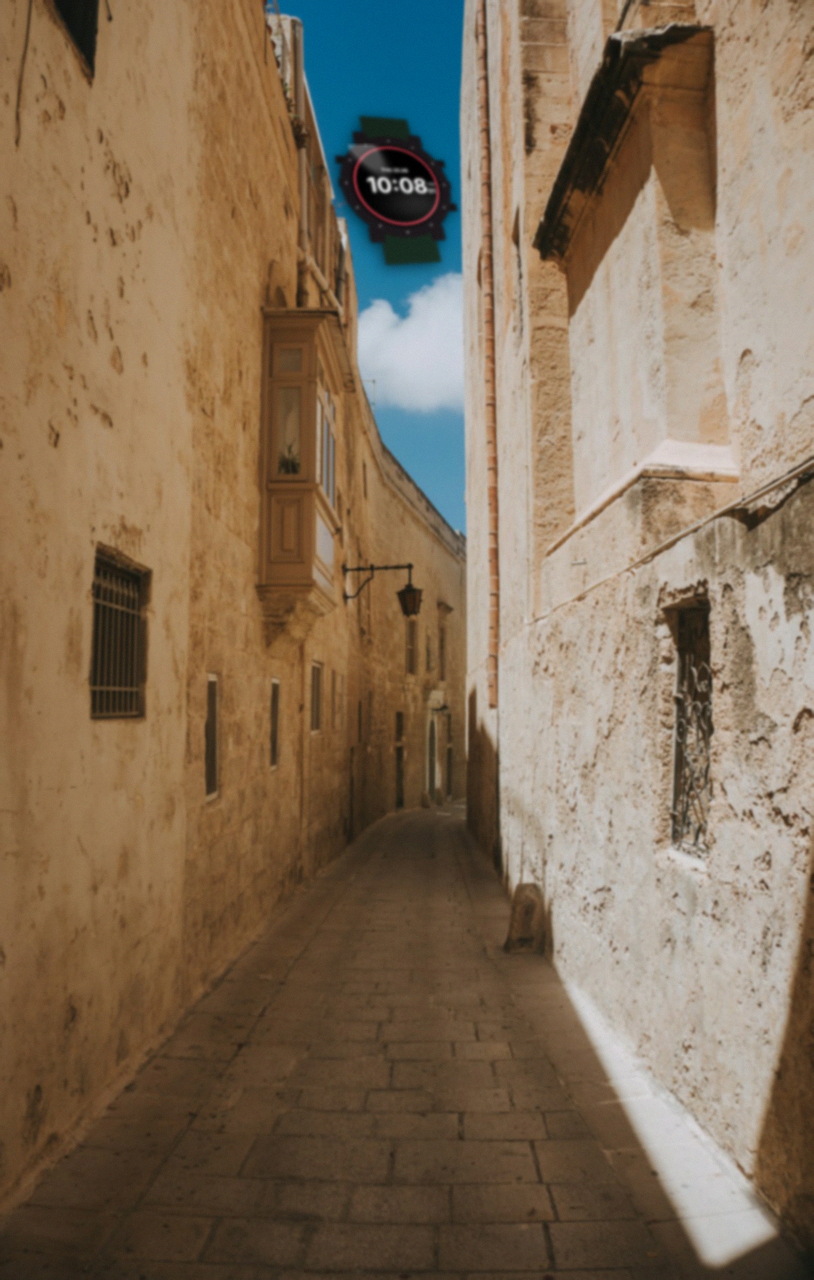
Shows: 10:08
